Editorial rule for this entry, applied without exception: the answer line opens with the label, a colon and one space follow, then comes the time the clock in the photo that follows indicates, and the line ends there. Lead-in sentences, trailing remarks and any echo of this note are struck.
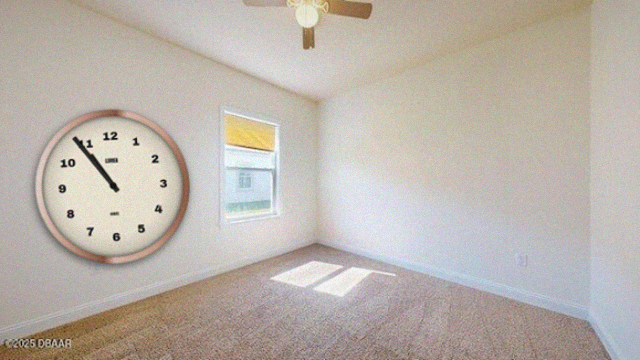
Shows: 10:54
